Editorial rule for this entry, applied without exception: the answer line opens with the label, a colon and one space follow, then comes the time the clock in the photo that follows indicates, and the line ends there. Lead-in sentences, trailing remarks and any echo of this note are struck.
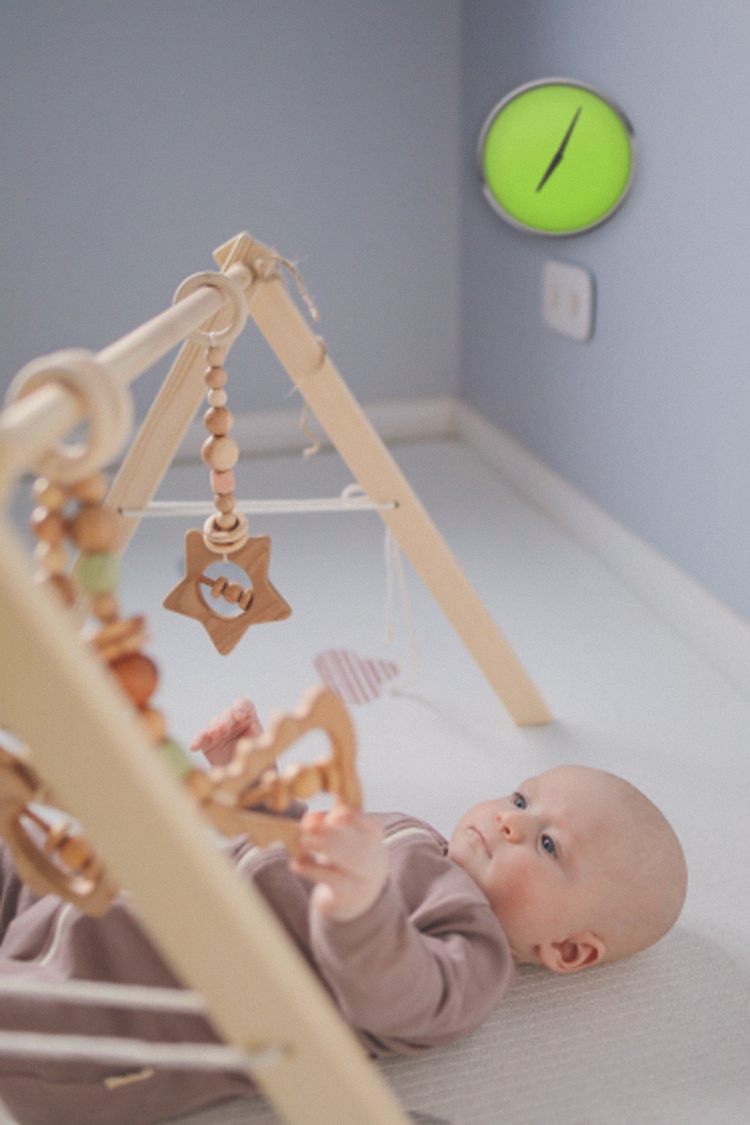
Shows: 7:04
